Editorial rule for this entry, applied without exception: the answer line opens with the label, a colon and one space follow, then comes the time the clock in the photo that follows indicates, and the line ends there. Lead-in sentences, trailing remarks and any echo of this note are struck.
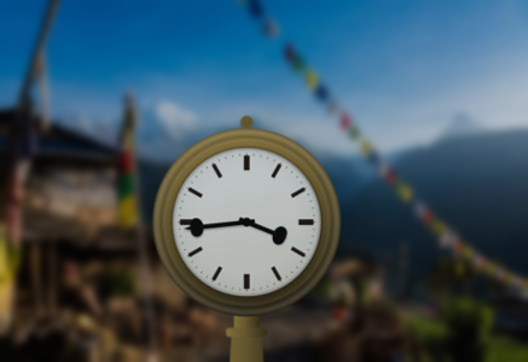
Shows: 3:44
